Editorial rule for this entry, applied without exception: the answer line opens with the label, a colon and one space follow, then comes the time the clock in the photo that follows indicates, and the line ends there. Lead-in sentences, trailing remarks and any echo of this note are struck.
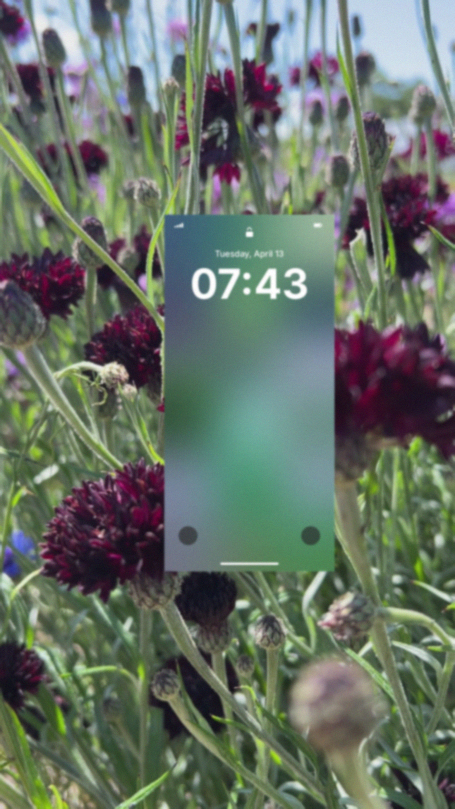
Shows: 7:43
